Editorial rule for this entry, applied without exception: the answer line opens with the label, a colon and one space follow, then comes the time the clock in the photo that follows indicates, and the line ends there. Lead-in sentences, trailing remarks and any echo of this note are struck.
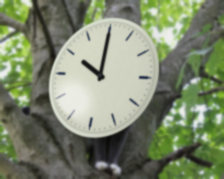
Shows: 10:00
